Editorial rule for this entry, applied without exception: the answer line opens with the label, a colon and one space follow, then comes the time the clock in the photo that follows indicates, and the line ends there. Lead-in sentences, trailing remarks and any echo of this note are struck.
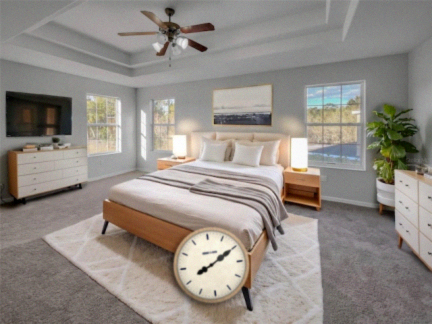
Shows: 8:10
